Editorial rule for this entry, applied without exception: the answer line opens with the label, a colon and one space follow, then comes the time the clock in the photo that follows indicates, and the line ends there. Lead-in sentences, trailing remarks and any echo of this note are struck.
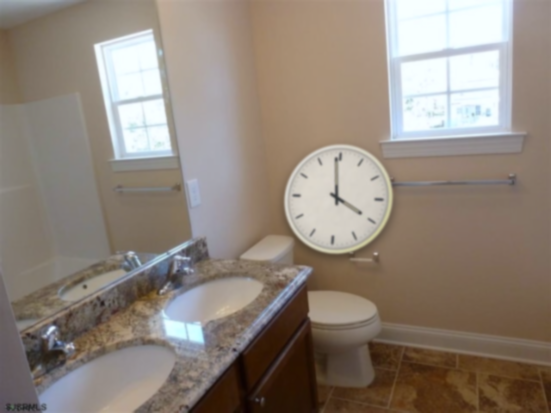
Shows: 3:59
